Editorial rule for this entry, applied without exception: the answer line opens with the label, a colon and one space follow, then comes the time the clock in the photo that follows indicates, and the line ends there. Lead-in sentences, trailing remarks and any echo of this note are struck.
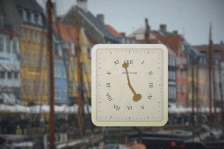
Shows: 4:58
